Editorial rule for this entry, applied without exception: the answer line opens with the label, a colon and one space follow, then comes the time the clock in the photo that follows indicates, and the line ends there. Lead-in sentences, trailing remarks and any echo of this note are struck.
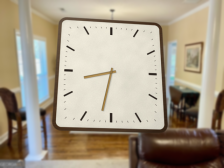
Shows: 8:32
